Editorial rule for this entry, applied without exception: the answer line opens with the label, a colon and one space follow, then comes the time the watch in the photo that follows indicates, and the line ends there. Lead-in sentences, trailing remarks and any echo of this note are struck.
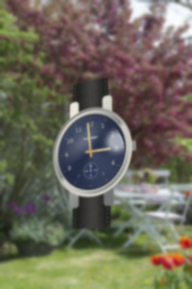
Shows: 2:59
